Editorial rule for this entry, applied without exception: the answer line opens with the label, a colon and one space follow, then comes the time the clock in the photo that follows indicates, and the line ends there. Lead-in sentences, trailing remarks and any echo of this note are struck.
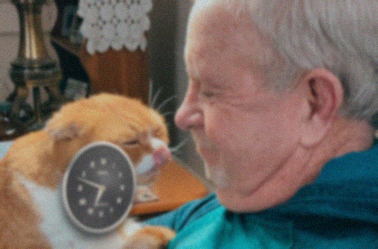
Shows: 6:48
